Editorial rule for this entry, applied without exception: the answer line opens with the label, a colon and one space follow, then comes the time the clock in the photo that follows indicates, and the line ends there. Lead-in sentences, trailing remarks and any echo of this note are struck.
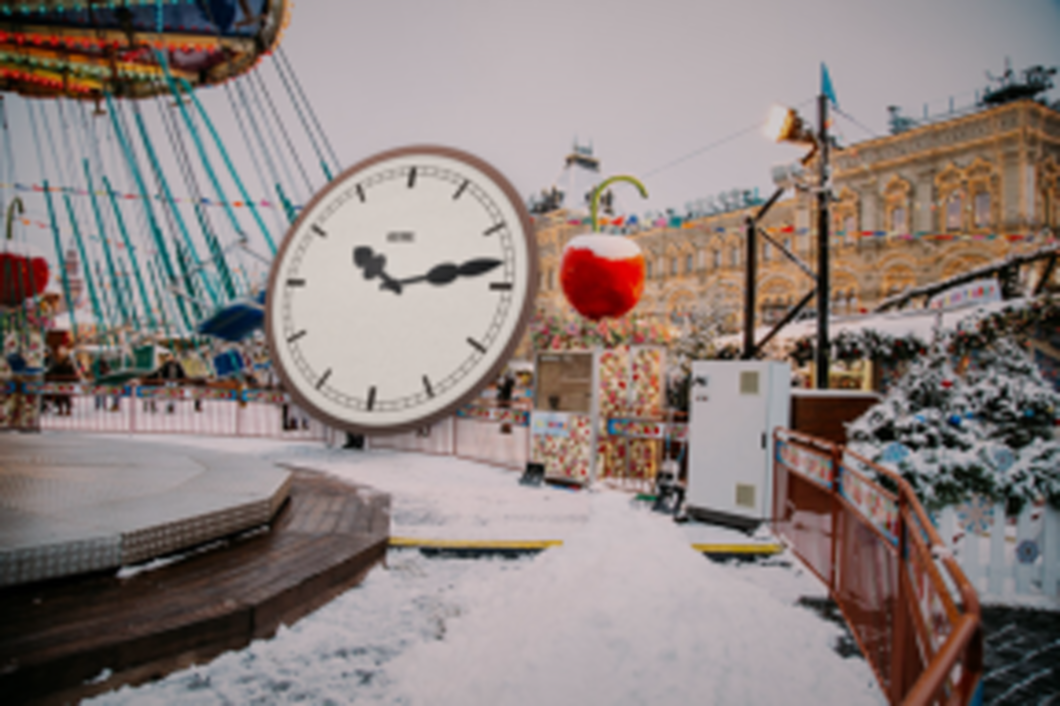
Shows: 10:13
